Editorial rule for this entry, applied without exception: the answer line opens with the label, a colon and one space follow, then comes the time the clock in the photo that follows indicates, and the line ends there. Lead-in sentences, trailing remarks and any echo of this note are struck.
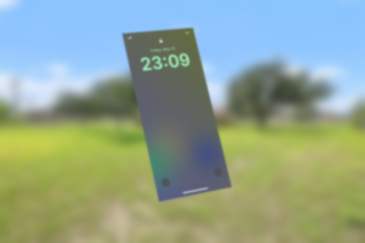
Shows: 23:09
